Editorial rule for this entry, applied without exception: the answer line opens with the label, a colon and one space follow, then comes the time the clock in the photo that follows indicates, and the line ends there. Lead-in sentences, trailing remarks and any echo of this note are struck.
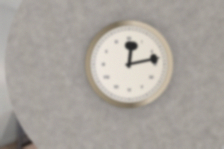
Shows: 12:13
